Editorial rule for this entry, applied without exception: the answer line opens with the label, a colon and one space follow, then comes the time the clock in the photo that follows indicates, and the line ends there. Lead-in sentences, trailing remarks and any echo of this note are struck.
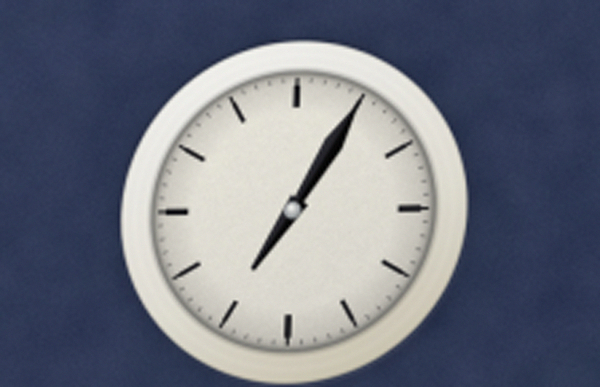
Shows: 7:05
